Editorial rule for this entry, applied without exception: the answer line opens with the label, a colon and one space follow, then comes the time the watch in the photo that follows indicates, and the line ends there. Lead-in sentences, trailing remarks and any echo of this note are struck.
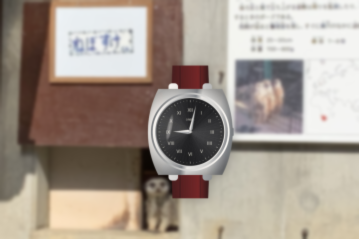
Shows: 9:02
